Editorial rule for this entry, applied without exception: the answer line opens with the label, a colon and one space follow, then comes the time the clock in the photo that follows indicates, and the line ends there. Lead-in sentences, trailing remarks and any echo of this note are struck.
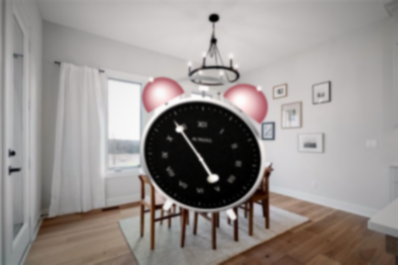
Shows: 4:54
